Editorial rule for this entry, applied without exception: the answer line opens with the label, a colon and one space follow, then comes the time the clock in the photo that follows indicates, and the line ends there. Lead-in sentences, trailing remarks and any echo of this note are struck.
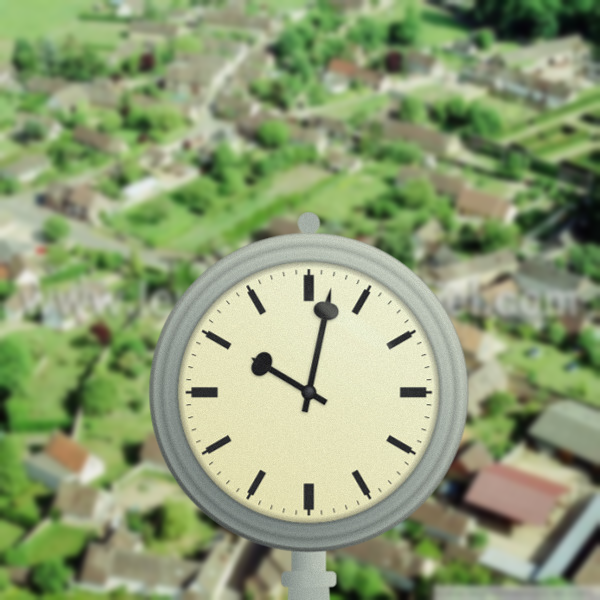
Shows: 10:02
